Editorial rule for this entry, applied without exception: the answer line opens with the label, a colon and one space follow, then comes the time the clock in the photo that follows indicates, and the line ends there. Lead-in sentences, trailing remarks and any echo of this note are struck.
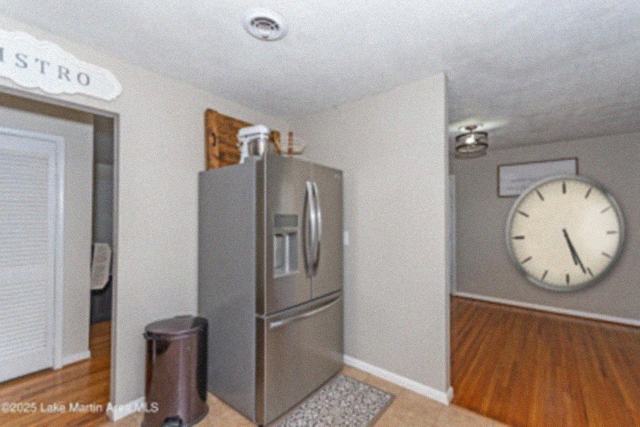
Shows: 5:26
